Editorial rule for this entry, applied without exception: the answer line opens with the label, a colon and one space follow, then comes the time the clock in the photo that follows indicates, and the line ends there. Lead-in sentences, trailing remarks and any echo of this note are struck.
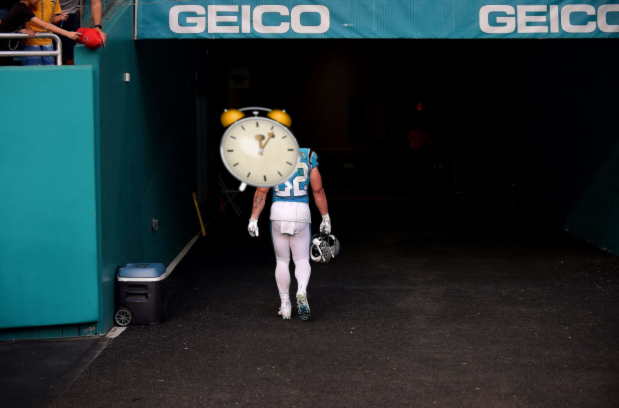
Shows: 12:06
